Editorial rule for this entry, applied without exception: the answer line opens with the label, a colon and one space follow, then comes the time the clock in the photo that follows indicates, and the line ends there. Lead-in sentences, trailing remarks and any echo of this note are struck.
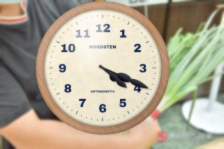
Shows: 4:19
